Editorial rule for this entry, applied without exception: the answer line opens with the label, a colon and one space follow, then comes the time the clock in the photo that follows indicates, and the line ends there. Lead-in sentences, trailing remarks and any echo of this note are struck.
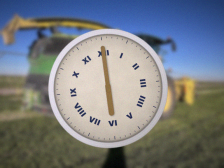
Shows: 6:00
